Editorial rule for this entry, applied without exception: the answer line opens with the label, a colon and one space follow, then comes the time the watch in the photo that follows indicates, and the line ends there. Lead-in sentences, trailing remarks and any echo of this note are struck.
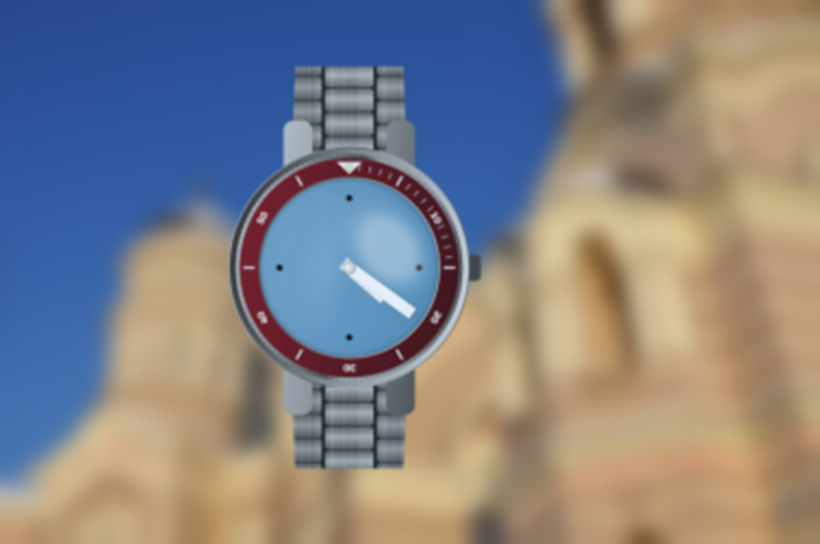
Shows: 4:21
